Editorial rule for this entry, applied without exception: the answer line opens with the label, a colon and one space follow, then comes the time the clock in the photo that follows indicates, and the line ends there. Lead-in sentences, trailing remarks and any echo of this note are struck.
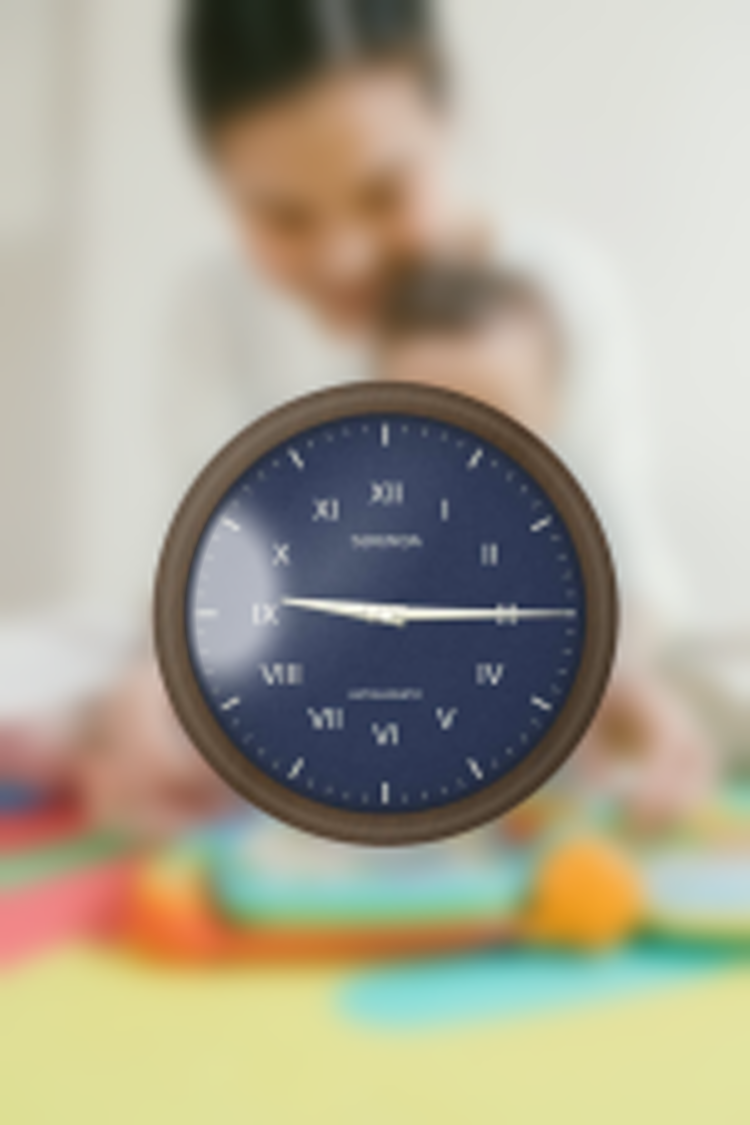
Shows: 9:15
